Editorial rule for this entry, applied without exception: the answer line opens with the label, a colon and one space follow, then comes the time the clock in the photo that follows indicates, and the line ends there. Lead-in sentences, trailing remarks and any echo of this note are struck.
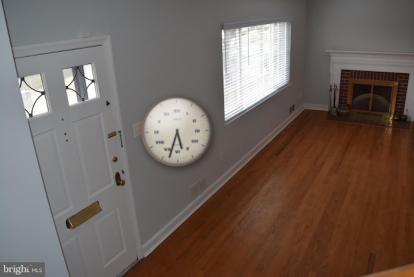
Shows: 5:33
